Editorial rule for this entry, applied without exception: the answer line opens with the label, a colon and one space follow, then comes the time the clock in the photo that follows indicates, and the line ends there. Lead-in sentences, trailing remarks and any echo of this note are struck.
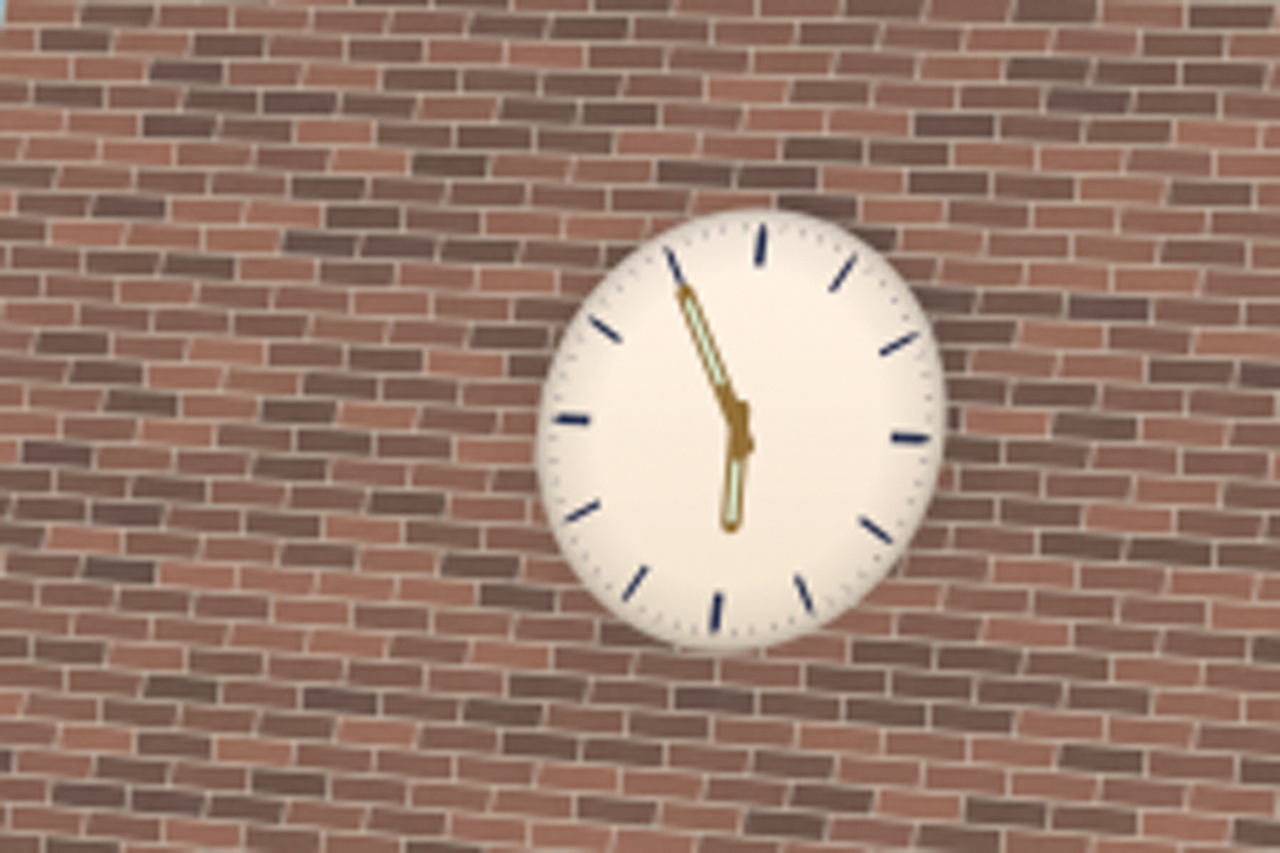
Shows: 5:55
